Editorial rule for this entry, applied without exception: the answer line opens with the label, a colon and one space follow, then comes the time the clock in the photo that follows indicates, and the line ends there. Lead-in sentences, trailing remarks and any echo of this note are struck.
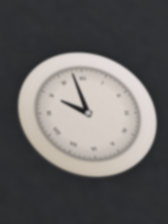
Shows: 9:58
